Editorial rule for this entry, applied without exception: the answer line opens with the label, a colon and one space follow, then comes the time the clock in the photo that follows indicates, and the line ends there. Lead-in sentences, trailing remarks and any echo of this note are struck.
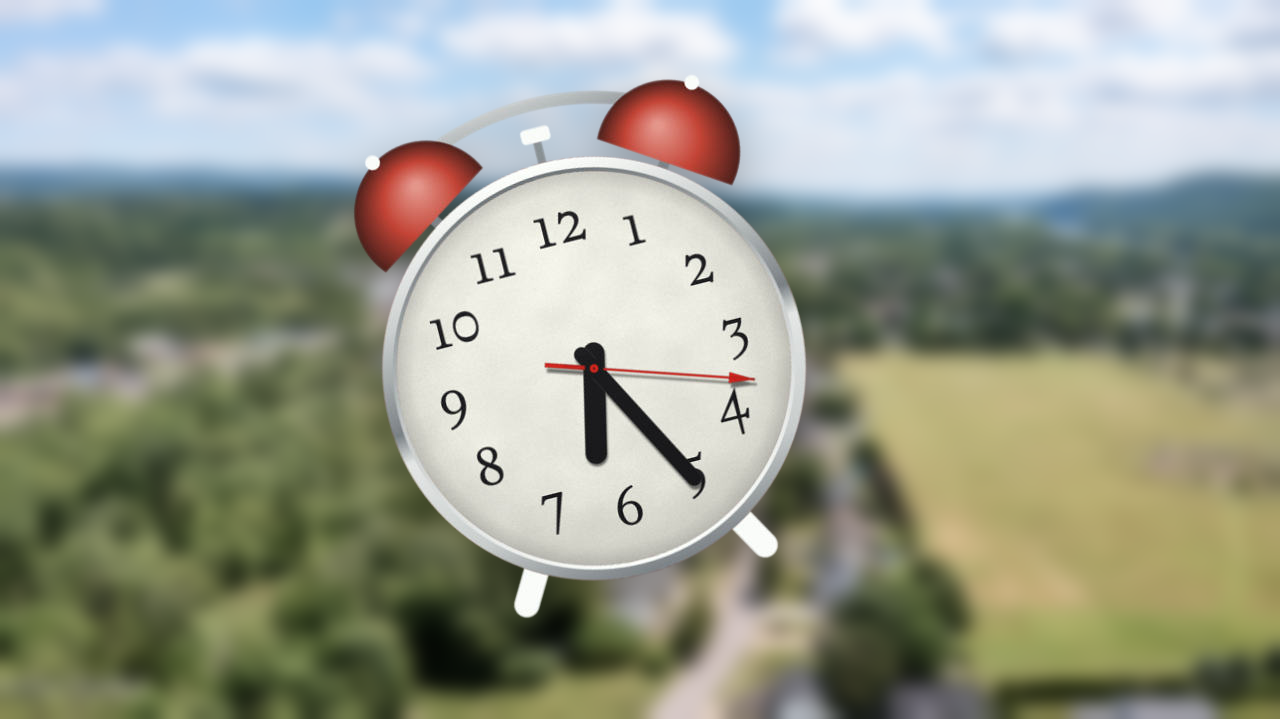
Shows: 6:25:18
